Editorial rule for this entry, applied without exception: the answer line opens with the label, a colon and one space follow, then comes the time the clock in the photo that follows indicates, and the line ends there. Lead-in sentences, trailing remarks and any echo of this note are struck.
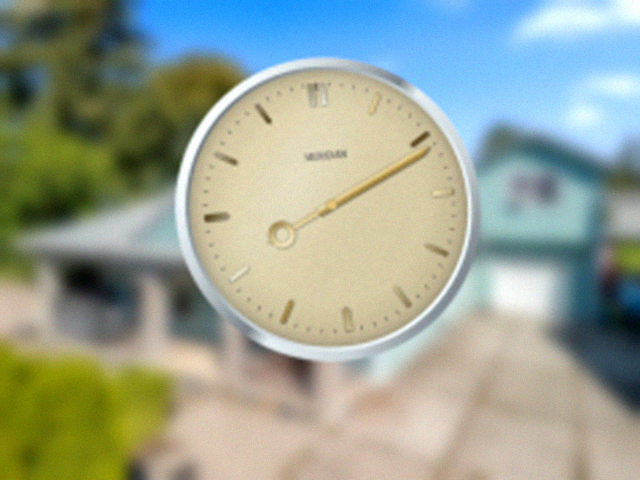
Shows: 8:11
